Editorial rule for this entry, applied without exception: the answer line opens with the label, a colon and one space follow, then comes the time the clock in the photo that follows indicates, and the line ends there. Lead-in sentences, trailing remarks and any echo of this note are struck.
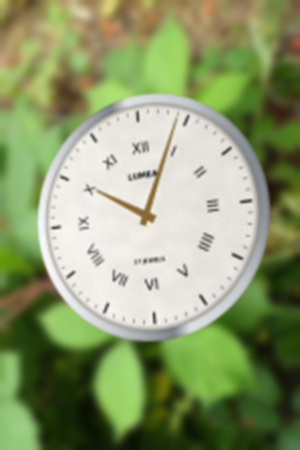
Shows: 10:04
